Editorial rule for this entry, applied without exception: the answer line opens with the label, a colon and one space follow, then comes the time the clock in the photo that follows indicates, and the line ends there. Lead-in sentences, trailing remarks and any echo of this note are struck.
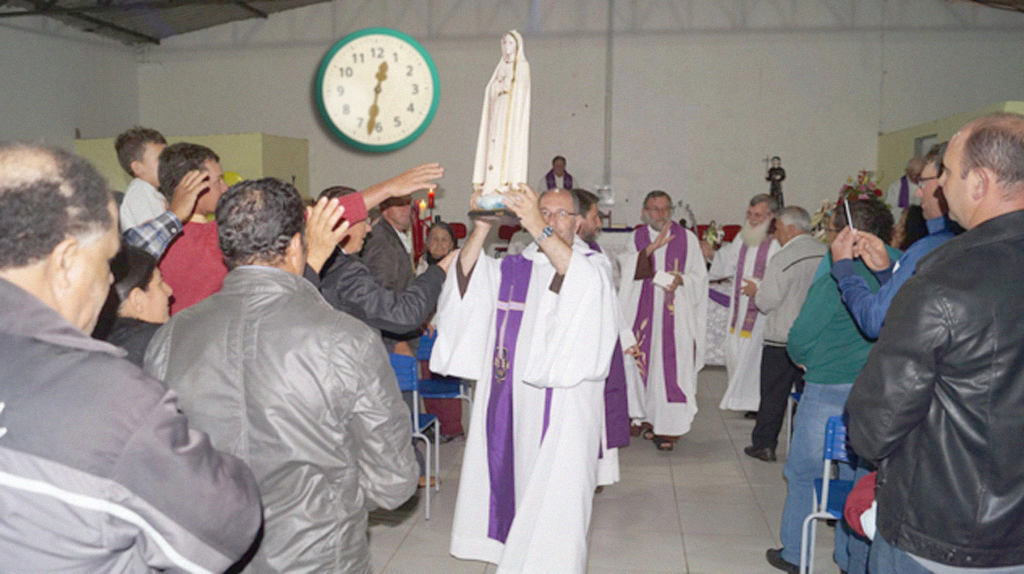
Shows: 12:32
